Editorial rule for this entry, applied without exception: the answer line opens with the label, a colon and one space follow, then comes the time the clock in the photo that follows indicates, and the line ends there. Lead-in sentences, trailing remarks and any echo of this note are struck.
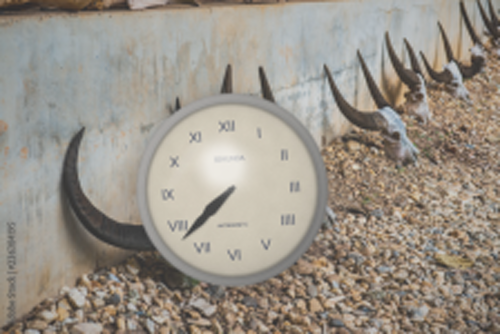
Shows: 7:38
